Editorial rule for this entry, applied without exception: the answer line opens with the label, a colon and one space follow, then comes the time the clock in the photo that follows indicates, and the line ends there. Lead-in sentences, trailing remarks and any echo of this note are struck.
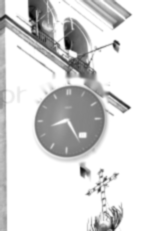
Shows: 8:25
